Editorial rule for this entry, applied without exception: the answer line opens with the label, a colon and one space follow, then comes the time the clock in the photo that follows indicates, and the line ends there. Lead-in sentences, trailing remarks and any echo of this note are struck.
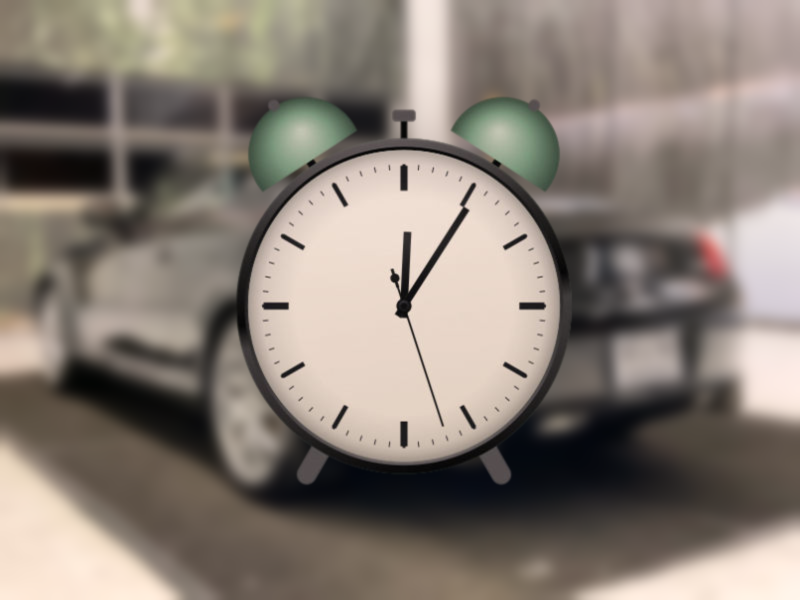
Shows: 12:05:27
